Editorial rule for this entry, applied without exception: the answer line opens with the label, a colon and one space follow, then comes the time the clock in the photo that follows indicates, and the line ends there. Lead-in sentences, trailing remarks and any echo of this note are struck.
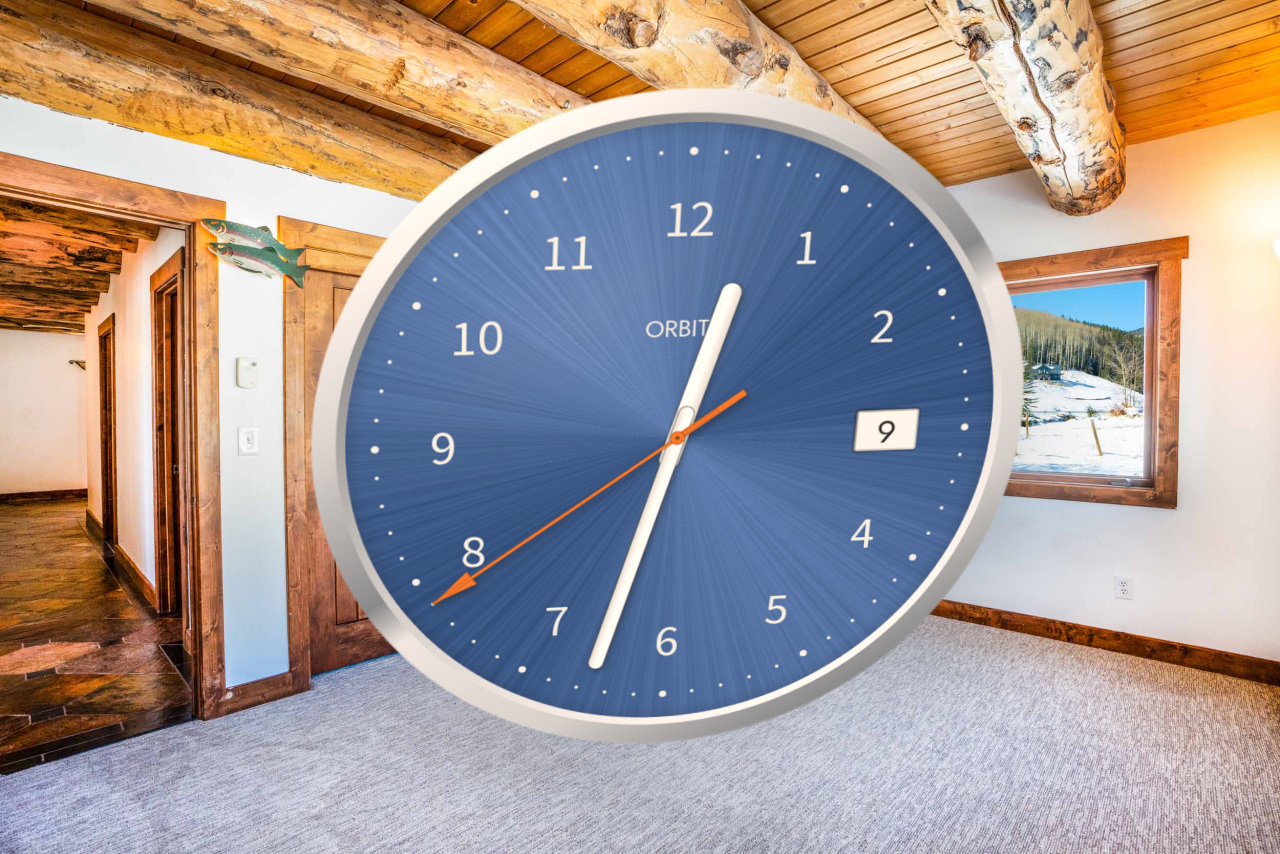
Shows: 12:32:39
